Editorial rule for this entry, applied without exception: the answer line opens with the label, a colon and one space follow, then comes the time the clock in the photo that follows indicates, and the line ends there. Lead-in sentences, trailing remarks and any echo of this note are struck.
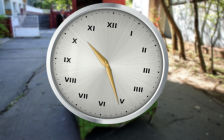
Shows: 10:26
